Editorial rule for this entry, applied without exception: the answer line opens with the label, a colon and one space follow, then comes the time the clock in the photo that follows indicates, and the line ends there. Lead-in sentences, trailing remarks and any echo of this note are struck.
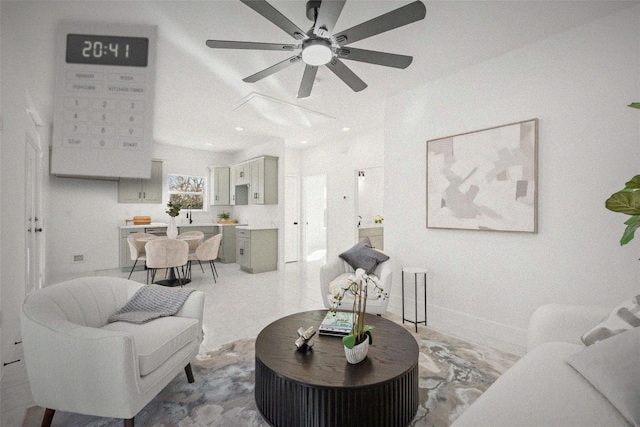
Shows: 20:41
